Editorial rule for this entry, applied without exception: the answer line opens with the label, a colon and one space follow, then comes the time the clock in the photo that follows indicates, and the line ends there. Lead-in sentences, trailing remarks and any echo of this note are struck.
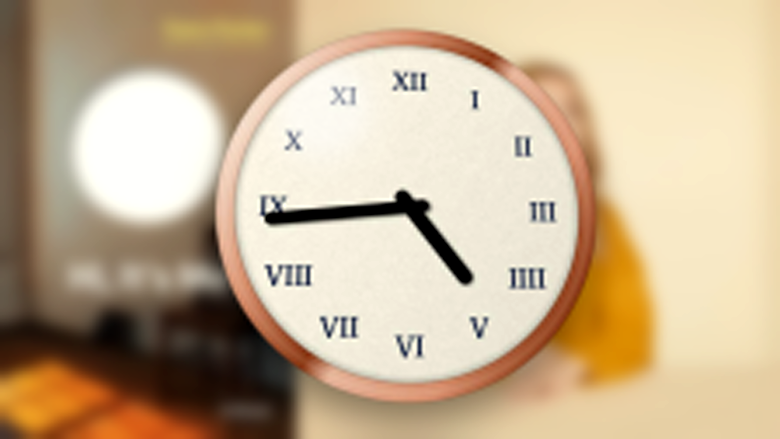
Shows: 4:44
